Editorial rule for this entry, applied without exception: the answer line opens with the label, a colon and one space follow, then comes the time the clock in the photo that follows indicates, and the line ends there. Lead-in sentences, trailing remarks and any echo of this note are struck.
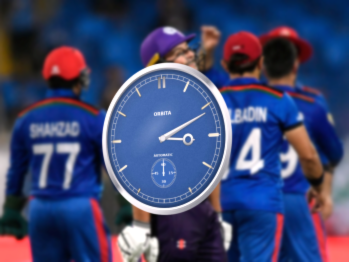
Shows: 3:11
